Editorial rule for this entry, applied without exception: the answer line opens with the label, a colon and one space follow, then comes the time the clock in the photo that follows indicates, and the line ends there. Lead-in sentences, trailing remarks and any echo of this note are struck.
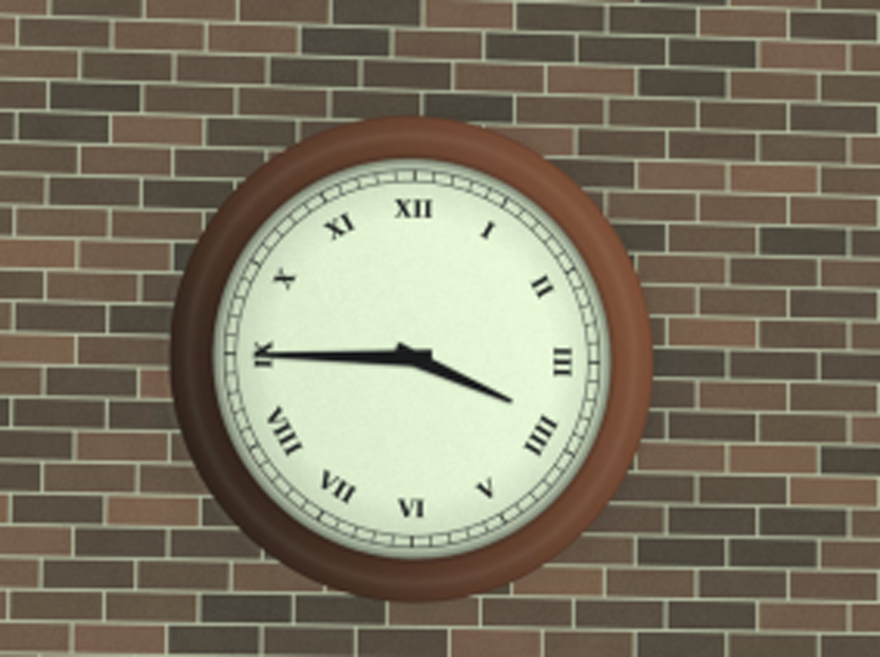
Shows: 3:45
